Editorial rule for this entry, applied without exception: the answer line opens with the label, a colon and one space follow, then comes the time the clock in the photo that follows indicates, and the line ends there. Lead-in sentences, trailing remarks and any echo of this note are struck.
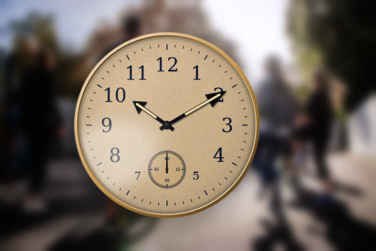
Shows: 10:10
